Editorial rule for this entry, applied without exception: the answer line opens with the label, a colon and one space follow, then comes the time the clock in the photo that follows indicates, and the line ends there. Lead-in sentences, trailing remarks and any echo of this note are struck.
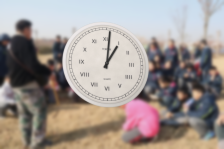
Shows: 1:01
